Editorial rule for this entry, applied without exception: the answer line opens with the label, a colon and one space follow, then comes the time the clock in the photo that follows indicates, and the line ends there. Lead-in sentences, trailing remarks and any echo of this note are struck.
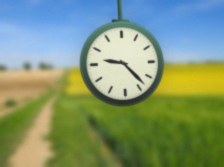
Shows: 9:23
